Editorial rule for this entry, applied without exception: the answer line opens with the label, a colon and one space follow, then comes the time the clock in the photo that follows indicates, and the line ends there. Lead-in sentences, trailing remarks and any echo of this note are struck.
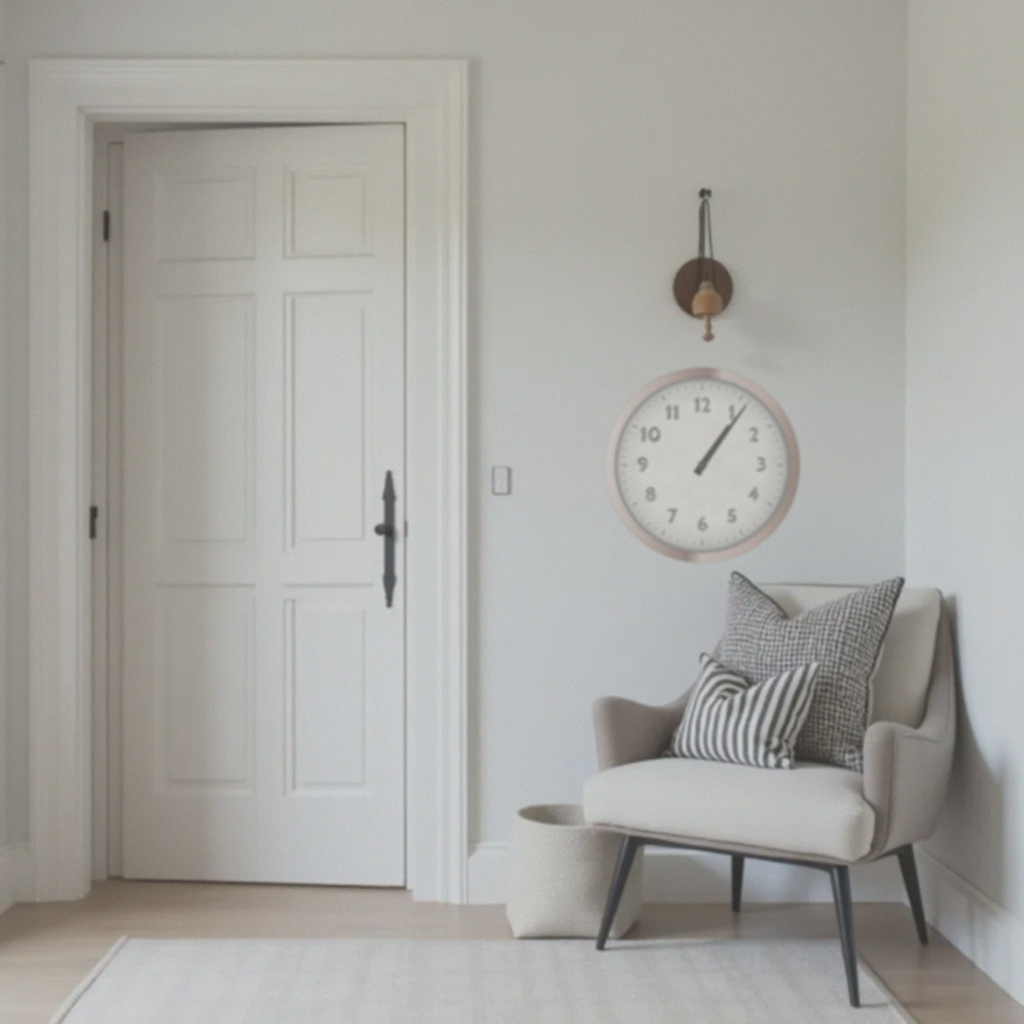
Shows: 1:06
